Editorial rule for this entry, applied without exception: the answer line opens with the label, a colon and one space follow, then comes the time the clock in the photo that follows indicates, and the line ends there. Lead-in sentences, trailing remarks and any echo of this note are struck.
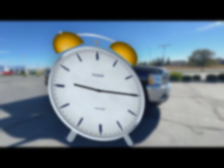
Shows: 9:15
